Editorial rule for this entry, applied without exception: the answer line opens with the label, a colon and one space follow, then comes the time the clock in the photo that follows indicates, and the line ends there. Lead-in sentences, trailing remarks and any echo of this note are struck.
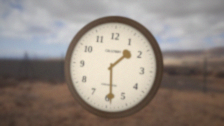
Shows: 1:29
